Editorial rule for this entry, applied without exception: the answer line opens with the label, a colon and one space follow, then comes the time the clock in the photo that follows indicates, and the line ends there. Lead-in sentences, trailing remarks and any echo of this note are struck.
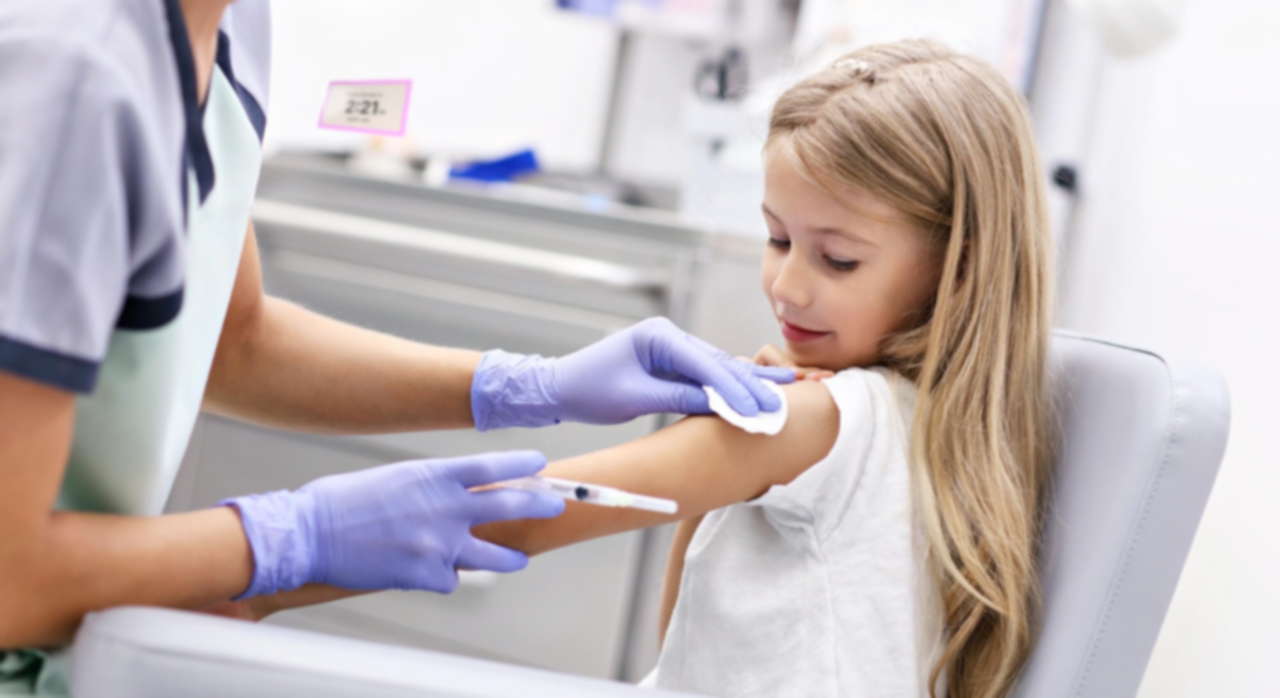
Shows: 2:21
